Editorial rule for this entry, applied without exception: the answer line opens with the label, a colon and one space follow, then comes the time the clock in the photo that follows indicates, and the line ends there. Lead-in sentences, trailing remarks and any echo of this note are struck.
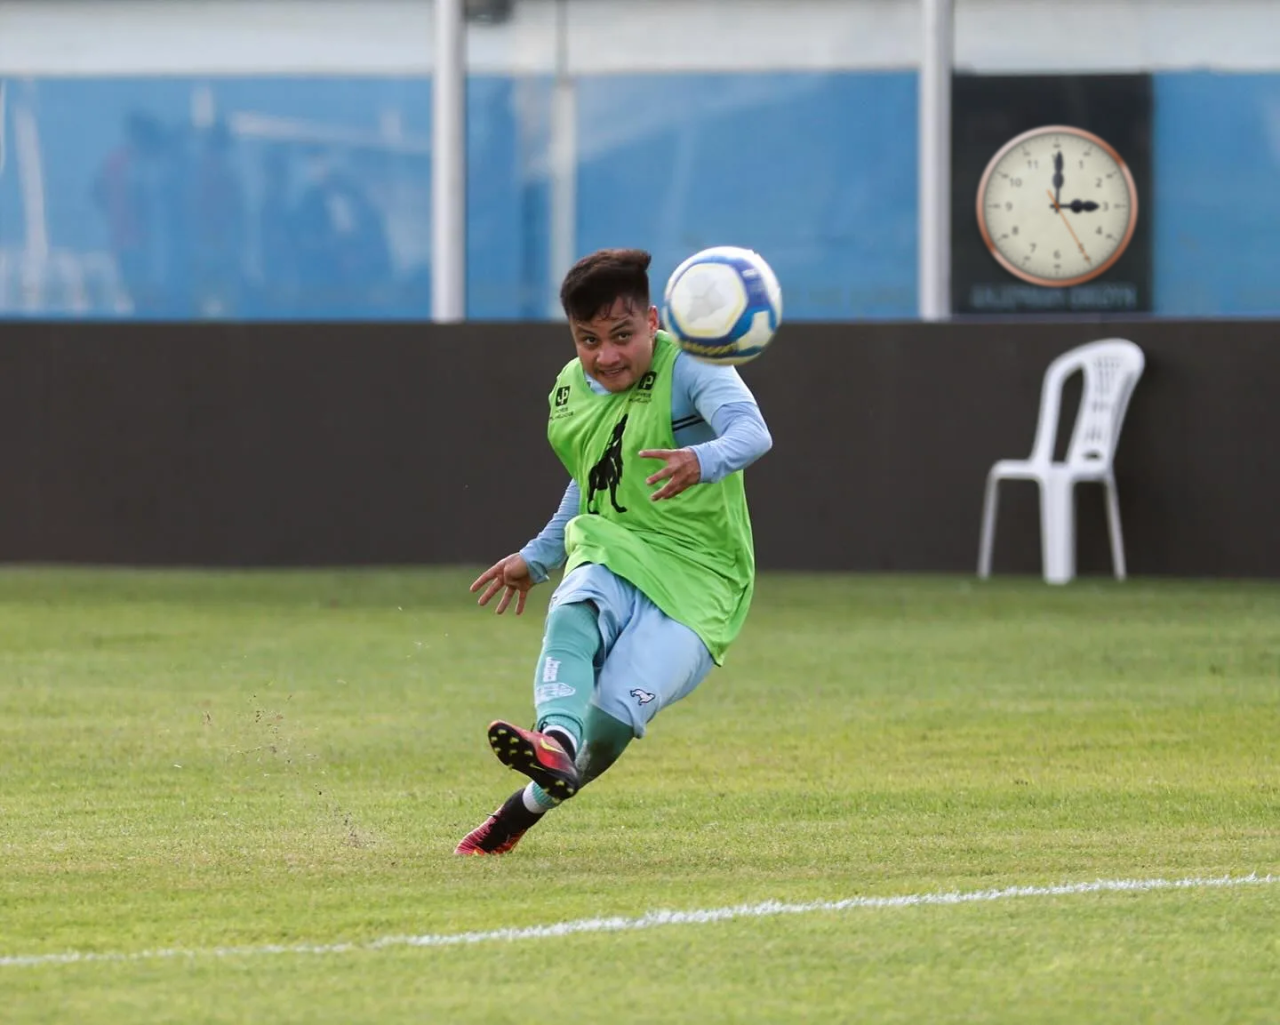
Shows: 3:00:25
